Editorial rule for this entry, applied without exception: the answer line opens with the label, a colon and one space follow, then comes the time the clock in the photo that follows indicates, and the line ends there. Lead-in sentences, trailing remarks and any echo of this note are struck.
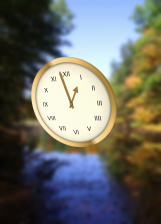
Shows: 12:58
